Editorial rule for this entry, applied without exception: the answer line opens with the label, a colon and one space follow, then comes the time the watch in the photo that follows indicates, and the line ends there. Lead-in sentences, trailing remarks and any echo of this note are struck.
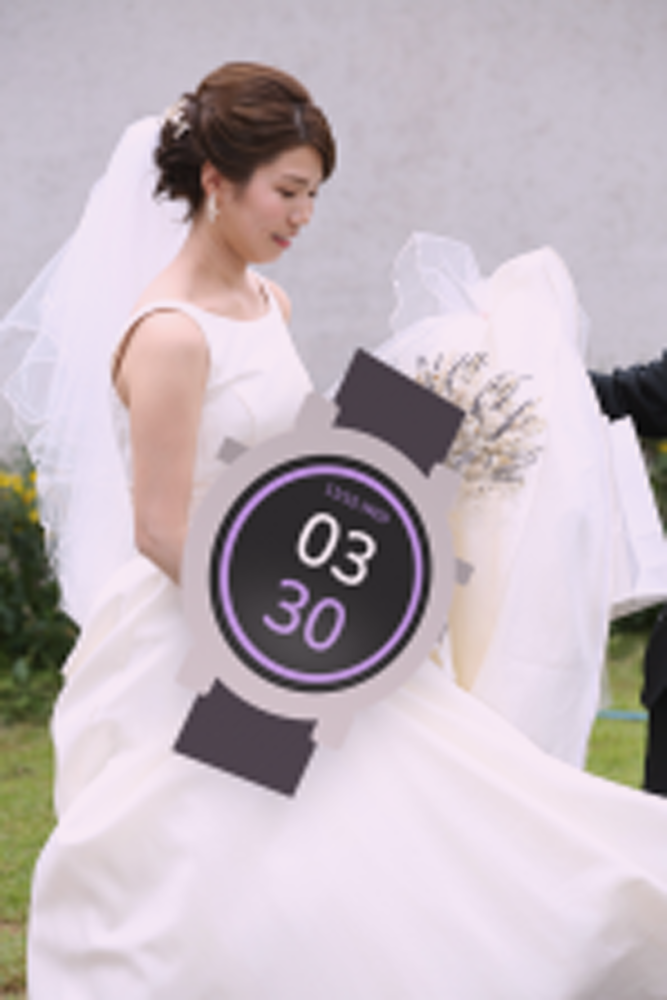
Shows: 3:30
